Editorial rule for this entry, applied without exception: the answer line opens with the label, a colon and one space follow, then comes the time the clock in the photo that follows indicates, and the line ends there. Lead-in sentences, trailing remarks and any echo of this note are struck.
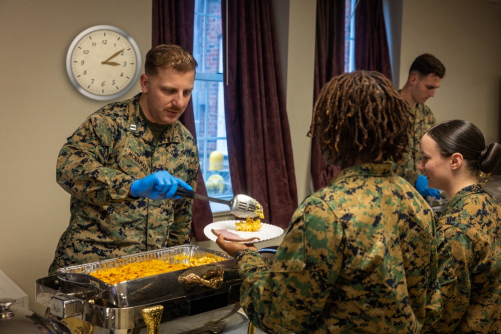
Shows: 3:09
